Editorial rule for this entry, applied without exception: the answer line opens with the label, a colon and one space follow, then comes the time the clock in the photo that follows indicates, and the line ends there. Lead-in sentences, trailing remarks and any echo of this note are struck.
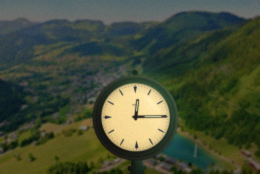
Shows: 12:15
